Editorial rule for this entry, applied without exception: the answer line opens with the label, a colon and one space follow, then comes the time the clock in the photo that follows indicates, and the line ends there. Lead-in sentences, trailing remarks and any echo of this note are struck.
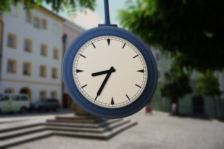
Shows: 8:35
